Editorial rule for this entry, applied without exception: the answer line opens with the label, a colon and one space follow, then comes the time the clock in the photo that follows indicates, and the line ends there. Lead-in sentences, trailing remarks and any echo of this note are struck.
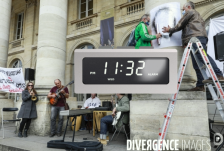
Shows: 11:32
